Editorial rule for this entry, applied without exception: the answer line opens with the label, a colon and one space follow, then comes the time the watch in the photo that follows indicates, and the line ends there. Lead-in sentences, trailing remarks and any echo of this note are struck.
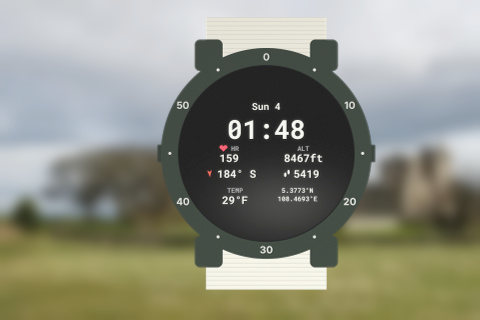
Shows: 1:48
